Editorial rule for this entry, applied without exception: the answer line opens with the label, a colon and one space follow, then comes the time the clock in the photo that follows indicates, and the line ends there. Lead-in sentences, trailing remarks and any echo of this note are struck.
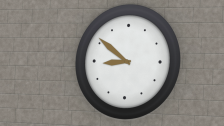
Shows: 8:51
